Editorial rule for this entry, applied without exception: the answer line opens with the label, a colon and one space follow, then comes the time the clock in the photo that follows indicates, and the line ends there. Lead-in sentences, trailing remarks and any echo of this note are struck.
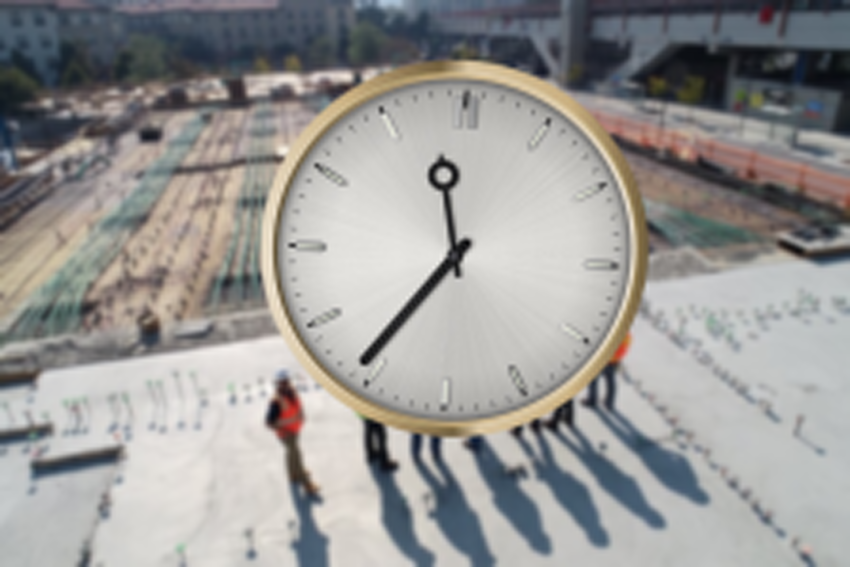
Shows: 11:36
